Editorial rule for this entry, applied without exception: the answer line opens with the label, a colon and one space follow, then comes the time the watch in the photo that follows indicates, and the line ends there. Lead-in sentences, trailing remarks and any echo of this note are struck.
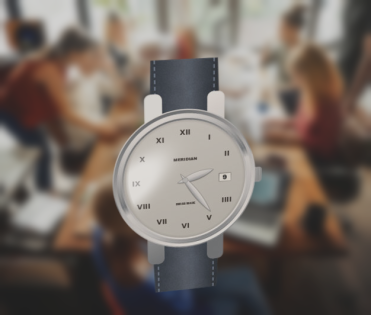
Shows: 2:24
